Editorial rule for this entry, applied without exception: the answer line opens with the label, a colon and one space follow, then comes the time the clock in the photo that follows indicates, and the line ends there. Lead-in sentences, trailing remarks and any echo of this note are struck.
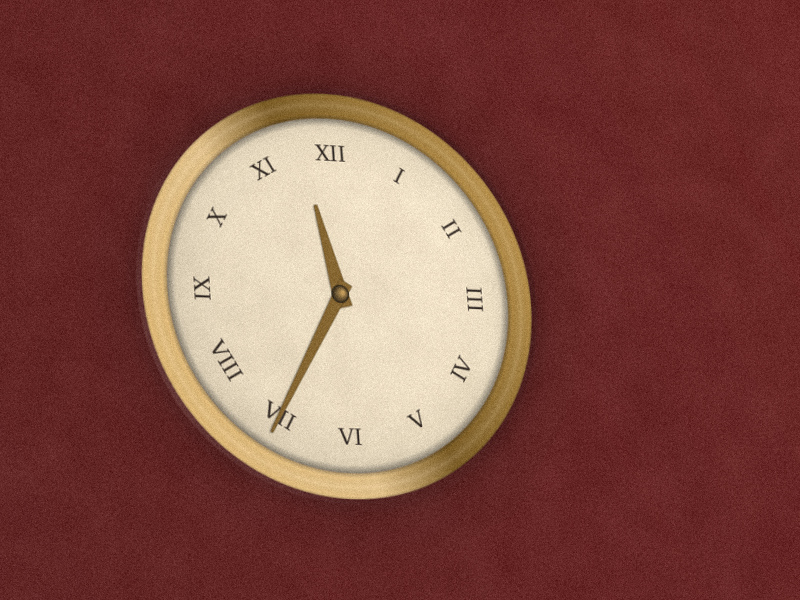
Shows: 11:35
